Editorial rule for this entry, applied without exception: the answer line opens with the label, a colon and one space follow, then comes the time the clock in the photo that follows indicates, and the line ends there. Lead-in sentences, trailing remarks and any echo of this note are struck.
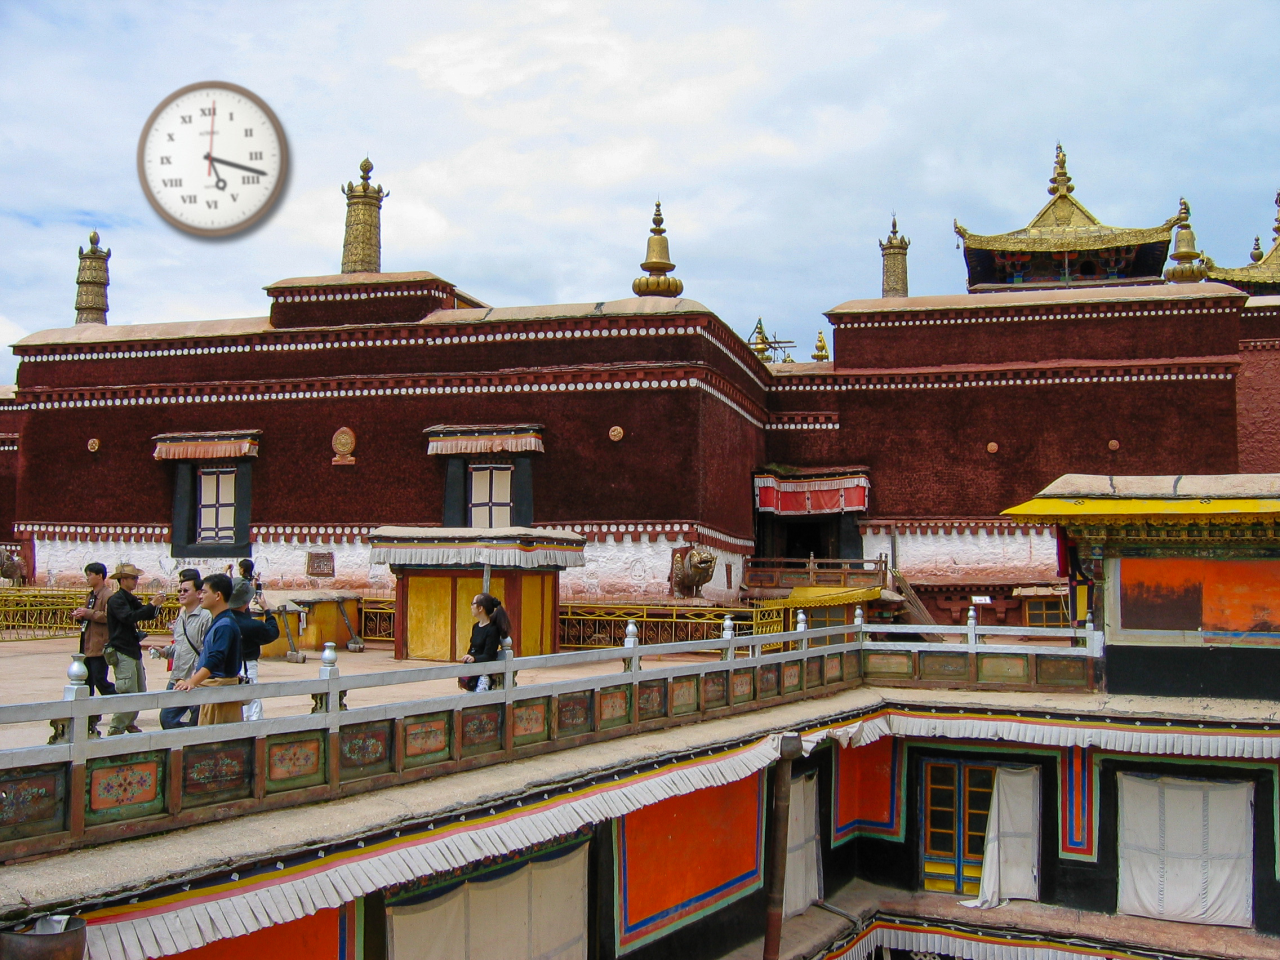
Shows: 5:18:01
